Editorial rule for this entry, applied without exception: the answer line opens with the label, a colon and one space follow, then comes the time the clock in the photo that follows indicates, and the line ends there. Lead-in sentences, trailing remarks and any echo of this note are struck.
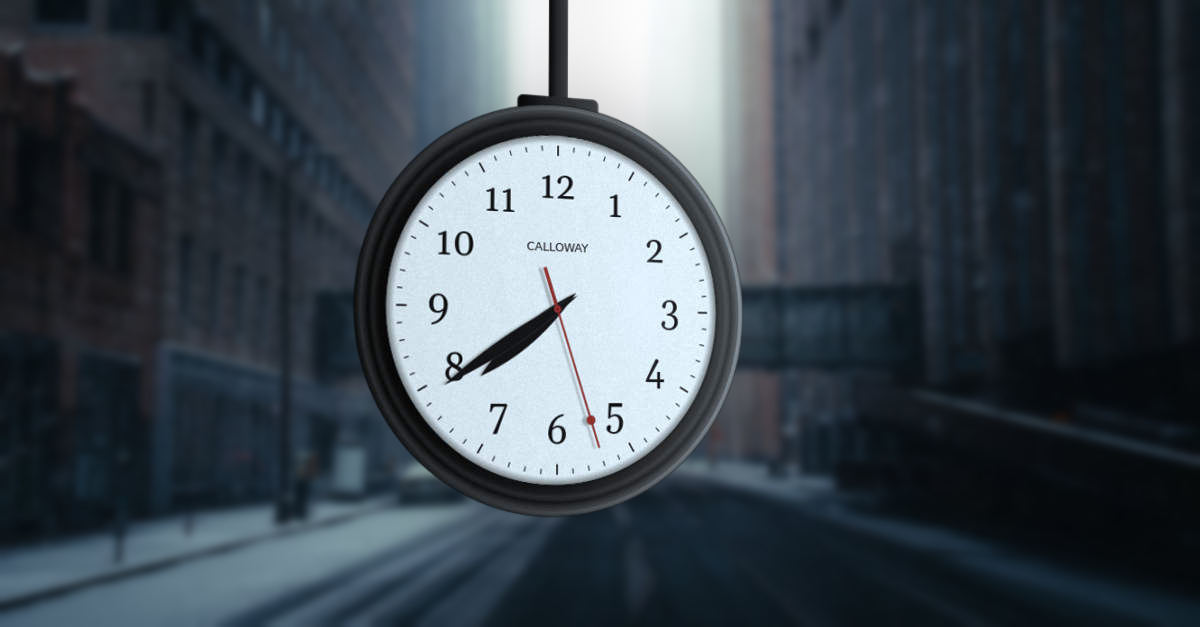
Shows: 7:39:27
